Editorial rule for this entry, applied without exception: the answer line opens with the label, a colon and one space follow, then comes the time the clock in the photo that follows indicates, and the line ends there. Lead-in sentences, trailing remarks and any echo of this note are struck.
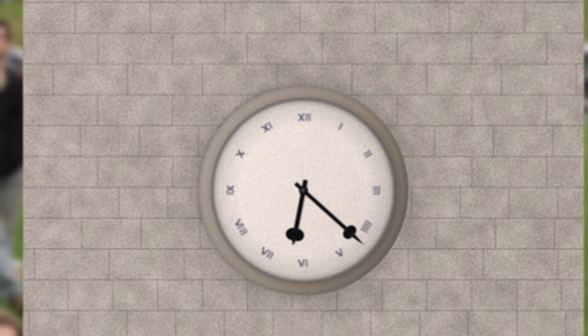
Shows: 6:22
